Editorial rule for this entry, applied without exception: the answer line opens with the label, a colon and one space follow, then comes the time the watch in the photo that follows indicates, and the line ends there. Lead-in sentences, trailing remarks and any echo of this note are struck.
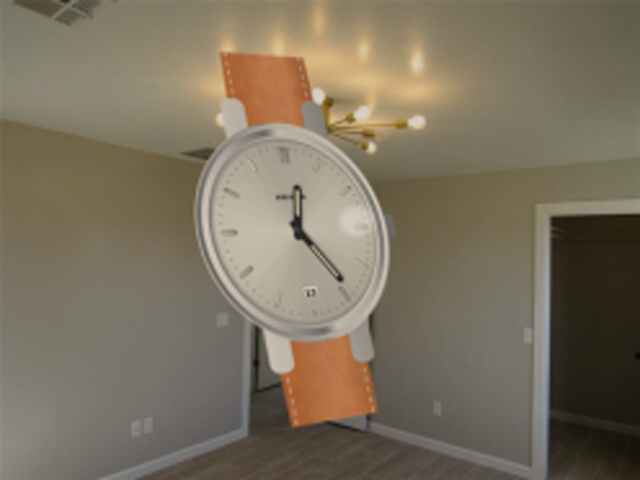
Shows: 12:24
